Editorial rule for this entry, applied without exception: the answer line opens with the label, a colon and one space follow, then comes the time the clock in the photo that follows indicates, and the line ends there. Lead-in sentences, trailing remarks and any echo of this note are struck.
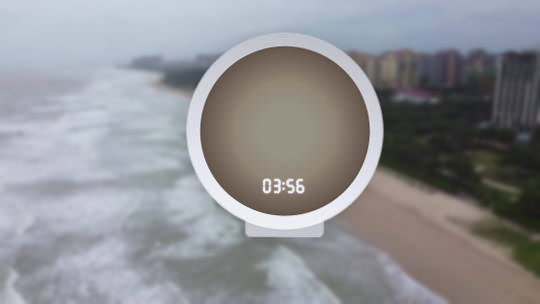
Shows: 3:56
